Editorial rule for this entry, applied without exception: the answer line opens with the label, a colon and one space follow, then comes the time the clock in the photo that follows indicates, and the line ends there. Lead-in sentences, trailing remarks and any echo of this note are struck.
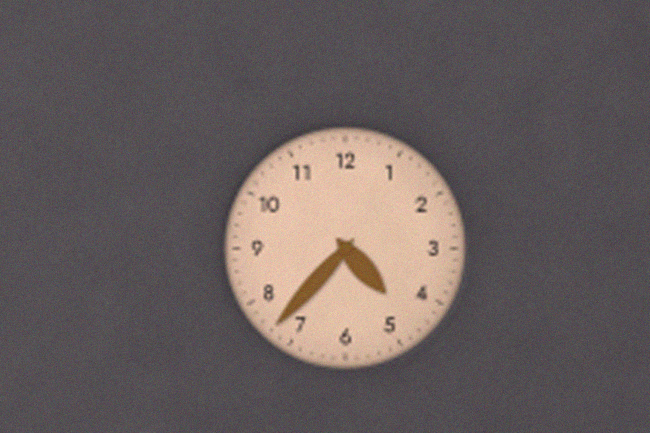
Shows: 4:37
